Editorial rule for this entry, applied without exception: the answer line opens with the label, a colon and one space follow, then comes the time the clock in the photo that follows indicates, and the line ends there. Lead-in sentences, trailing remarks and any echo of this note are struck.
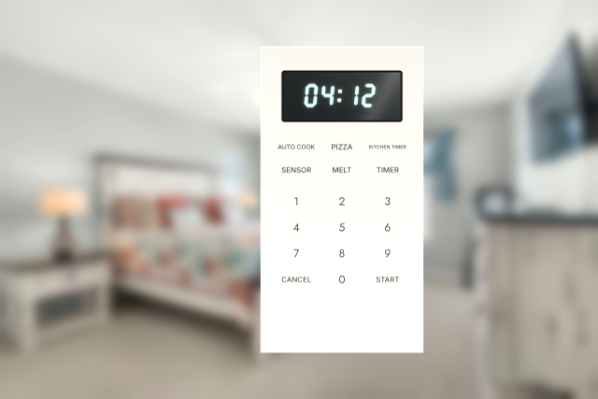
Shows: 4:12
